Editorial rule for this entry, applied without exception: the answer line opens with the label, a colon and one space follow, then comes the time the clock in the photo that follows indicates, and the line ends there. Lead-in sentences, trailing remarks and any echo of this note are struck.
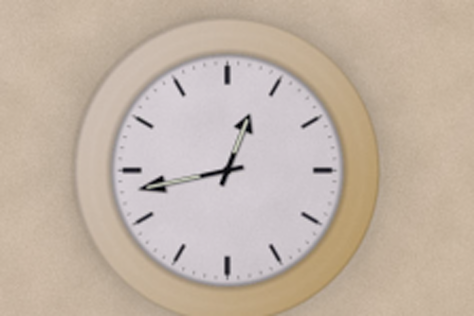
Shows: 12:43
